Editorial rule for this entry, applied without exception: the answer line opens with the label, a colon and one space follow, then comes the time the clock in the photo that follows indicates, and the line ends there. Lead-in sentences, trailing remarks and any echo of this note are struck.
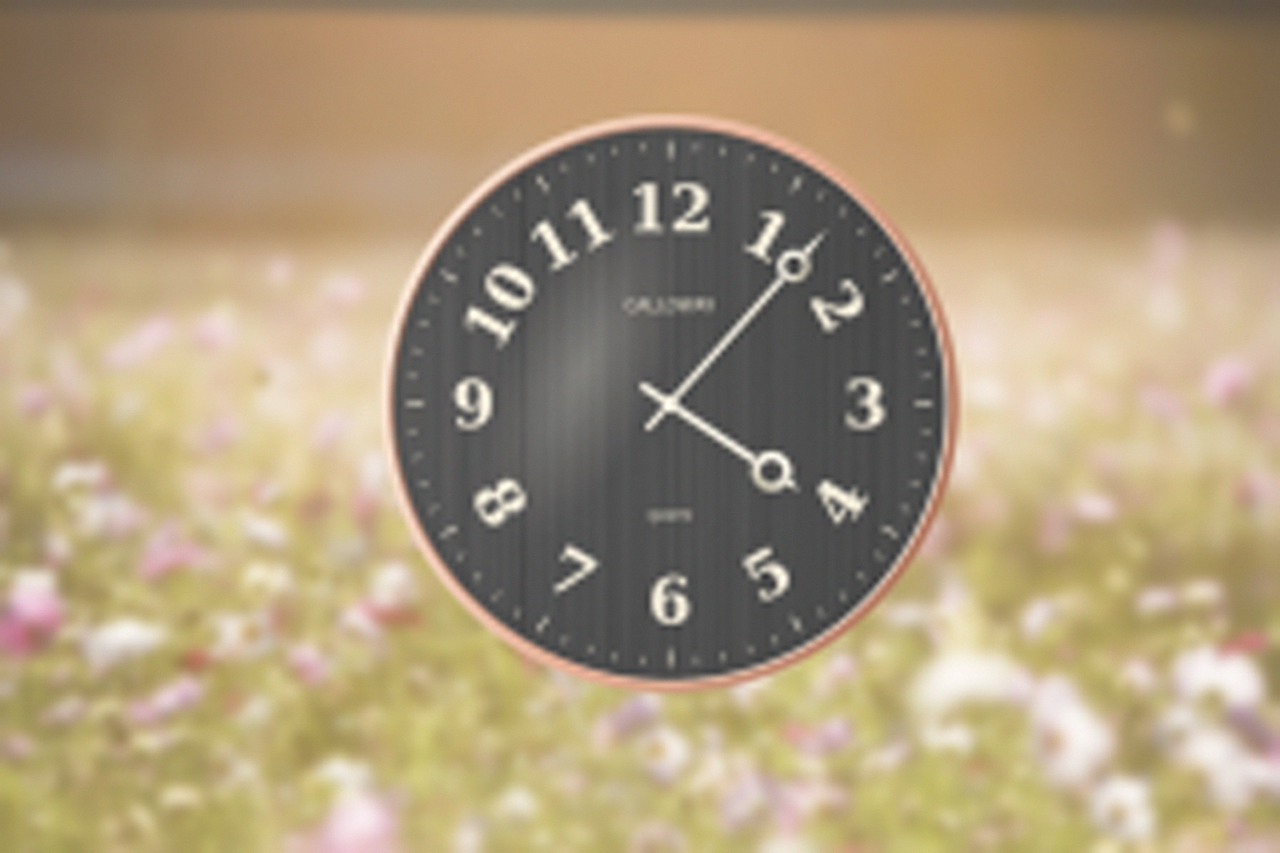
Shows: 4:07
